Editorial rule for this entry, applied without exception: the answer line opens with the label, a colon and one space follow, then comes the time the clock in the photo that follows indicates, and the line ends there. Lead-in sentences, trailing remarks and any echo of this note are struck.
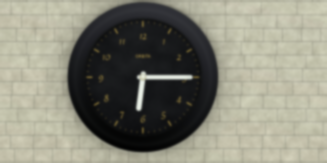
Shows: 6:15
